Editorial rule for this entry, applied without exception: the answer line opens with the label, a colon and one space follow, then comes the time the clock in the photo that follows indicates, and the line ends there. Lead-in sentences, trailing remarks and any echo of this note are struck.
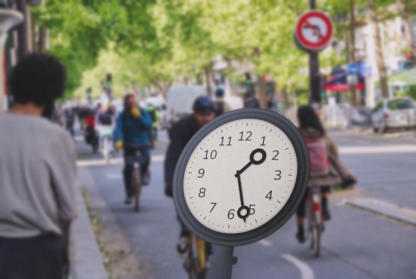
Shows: 1:27
